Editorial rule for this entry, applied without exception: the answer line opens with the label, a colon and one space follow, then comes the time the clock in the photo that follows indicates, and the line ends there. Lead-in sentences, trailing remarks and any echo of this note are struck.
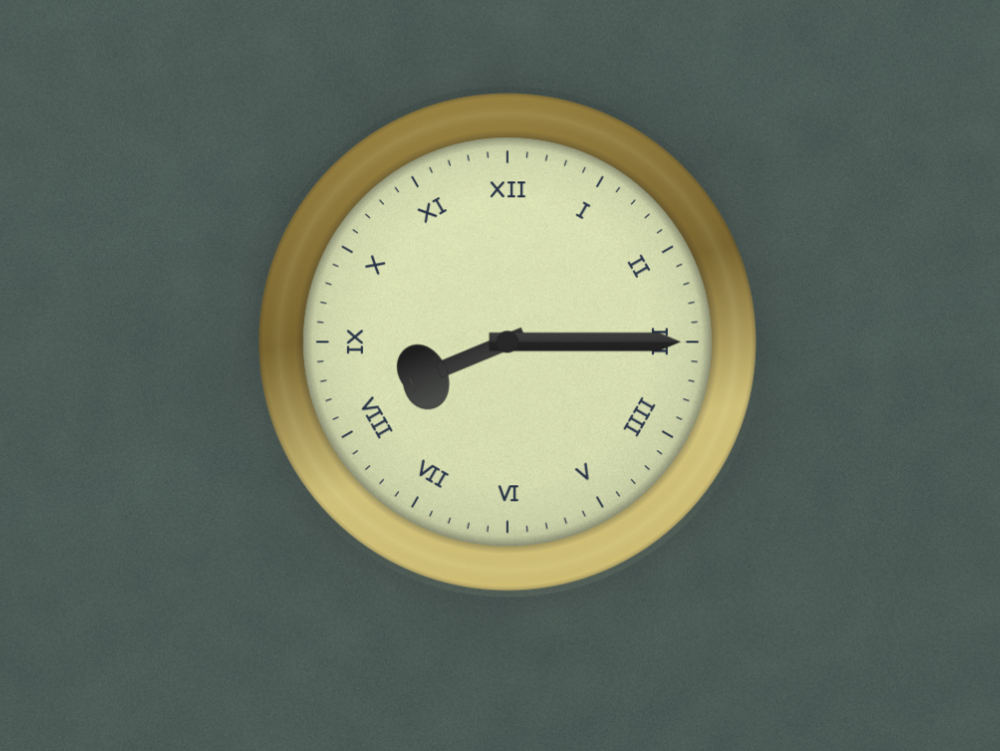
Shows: 8:15
